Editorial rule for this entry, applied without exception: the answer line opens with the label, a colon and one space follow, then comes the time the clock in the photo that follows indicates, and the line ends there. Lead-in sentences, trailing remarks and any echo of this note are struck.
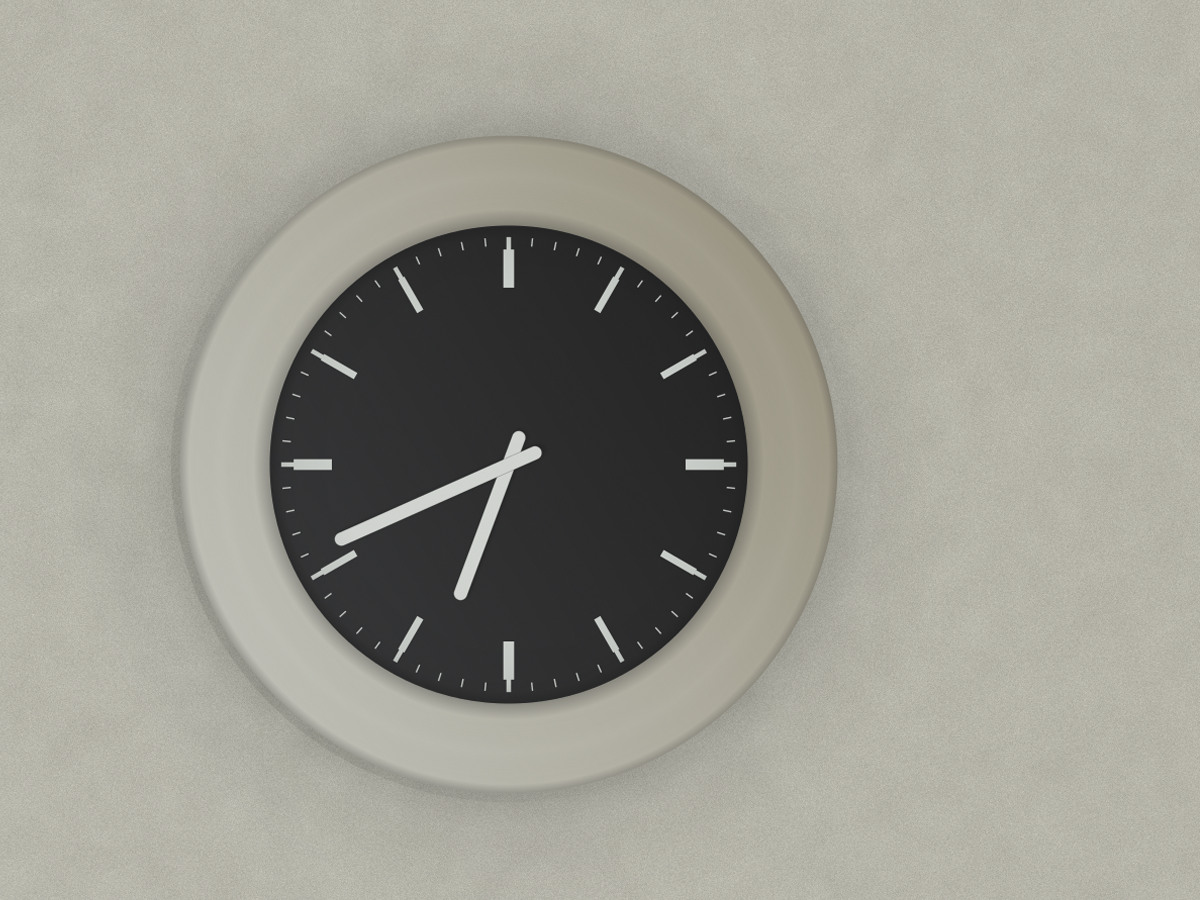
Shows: 6:41
